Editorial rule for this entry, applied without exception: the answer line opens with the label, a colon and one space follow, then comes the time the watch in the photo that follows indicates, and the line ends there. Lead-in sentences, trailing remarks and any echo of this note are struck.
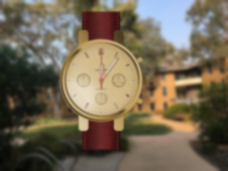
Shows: 12:06
